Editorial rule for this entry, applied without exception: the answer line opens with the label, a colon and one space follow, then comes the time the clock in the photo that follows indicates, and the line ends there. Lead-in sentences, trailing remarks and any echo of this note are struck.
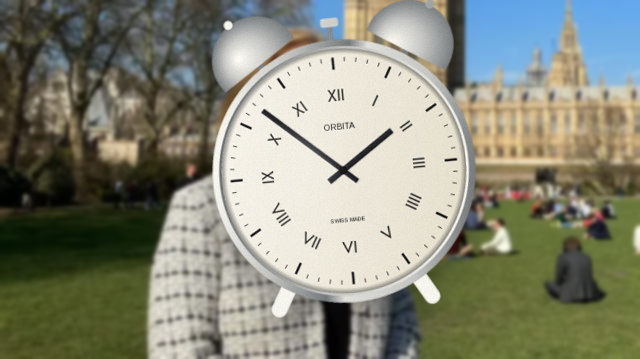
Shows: 1:52
